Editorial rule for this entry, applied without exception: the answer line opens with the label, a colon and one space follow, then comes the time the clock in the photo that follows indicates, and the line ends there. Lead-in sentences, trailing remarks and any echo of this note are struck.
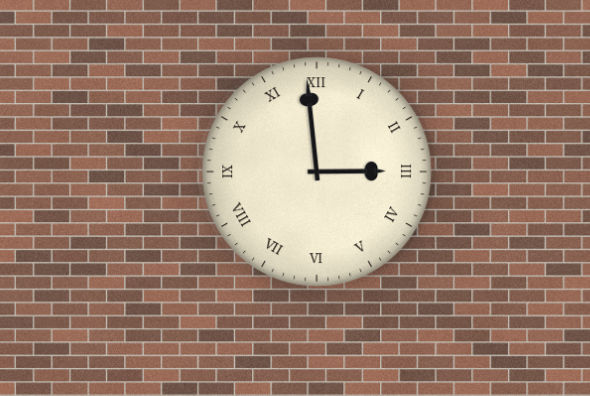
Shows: 2:59
